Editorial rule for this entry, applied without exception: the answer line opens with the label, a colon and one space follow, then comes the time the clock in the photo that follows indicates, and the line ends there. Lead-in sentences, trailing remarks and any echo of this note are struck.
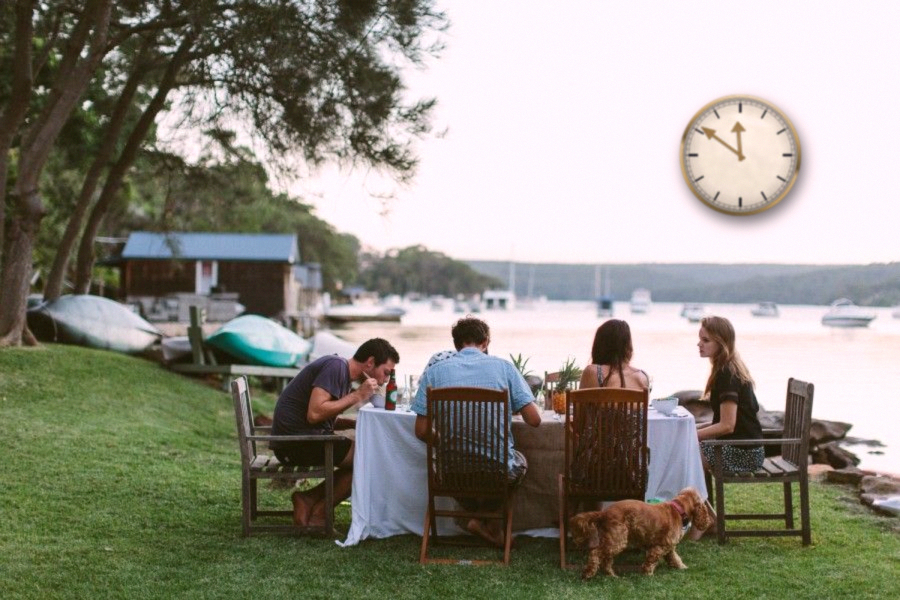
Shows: 11:51
